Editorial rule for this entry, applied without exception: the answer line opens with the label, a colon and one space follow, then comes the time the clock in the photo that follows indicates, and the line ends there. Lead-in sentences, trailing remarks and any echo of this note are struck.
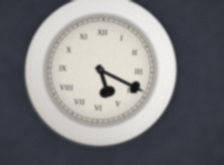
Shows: 5:19
